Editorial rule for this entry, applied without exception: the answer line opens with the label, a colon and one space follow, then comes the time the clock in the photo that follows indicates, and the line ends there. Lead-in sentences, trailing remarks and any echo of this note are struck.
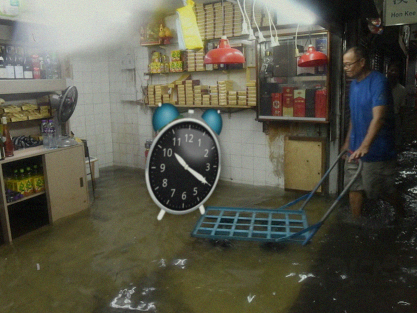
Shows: 10:20
